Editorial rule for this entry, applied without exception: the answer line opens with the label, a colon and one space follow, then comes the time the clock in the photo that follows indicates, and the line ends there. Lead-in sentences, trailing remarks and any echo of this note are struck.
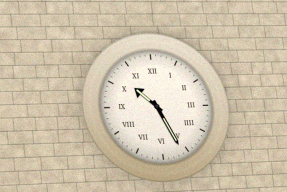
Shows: 10:26
